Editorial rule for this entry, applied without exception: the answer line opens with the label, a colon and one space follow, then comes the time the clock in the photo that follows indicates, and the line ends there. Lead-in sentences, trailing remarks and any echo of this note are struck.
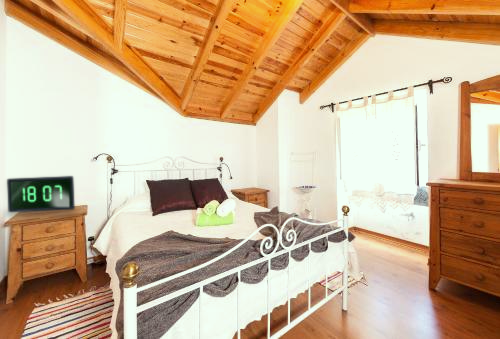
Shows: 18:07
